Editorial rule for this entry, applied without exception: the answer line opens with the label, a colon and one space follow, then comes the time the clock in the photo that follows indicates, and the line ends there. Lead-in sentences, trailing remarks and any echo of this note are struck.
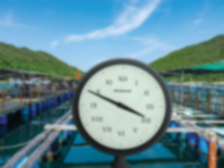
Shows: 3:49
